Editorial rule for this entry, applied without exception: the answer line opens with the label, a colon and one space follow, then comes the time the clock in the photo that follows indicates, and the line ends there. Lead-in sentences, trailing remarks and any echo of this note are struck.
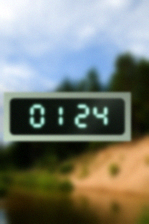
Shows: 1:24
